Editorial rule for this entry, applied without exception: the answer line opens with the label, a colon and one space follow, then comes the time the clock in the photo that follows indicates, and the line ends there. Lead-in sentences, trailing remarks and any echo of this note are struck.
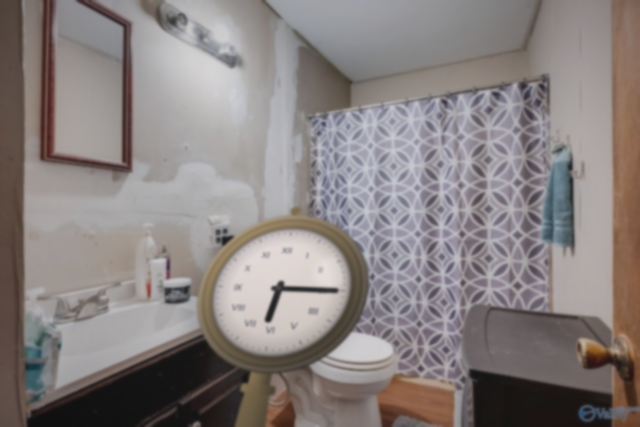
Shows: 6:15
